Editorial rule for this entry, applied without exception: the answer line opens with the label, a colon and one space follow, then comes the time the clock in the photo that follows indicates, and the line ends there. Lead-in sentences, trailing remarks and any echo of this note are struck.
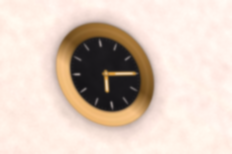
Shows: 6:15
